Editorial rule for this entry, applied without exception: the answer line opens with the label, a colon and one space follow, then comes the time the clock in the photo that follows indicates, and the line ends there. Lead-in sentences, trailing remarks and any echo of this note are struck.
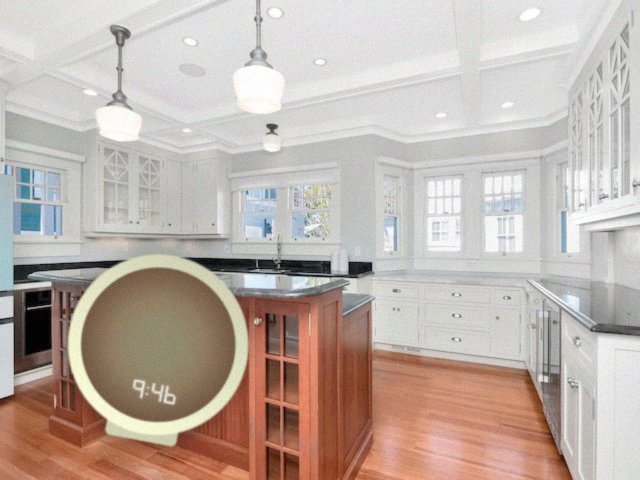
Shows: 9:46
